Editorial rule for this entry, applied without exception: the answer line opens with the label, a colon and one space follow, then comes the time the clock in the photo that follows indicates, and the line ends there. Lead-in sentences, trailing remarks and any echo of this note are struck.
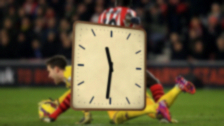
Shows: 11:31
